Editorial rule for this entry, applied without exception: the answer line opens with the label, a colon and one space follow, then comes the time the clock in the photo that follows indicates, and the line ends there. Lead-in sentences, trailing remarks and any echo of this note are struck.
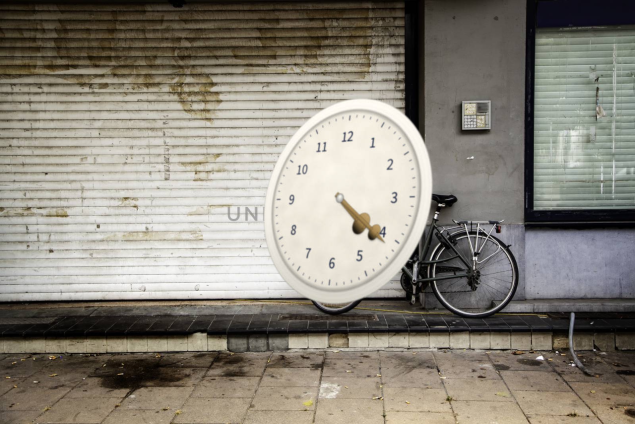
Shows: 4:21
